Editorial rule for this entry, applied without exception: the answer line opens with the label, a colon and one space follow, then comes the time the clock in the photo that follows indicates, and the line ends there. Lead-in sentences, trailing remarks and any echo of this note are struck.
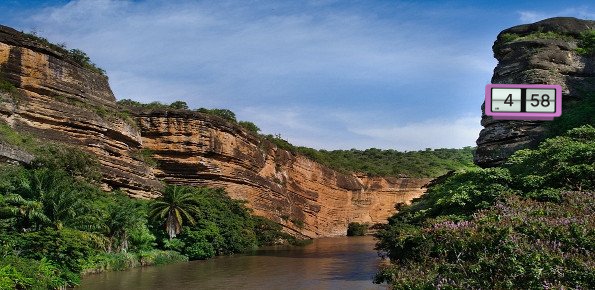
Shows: 4:58
